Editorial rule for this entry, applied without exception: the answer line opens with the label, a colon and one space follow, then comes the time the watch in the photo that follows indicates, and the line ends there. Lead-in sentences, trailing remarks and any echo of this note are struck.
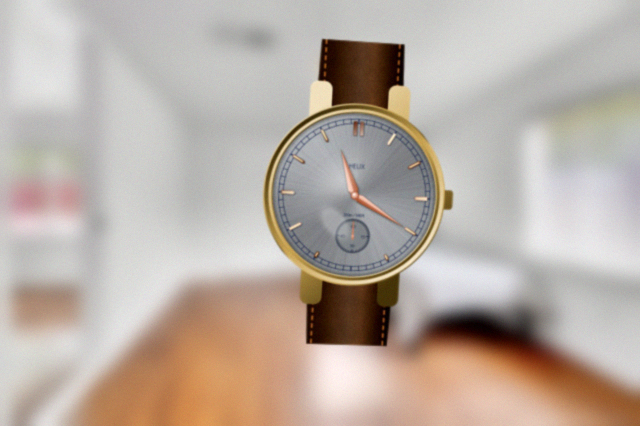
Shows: 11:20
